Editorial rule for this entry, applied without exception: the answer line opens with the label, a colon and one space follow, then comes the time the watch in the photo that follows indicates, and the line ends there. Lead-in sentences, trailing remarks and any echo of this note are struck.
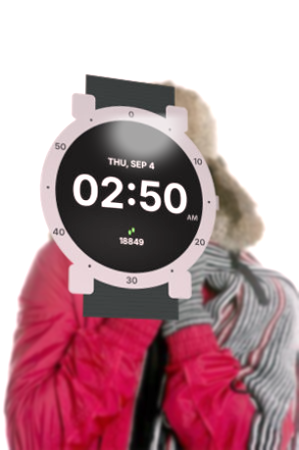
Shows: 2:50
